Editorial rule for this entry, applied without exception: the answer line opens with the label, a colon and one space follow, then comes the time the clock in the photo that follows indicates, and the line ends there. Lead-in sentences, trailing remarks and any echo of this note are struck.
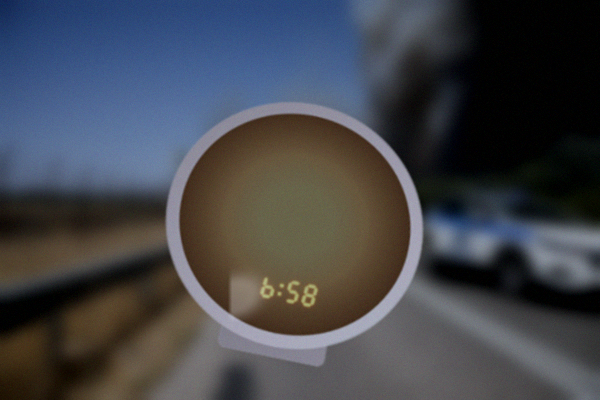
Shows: 6:58
